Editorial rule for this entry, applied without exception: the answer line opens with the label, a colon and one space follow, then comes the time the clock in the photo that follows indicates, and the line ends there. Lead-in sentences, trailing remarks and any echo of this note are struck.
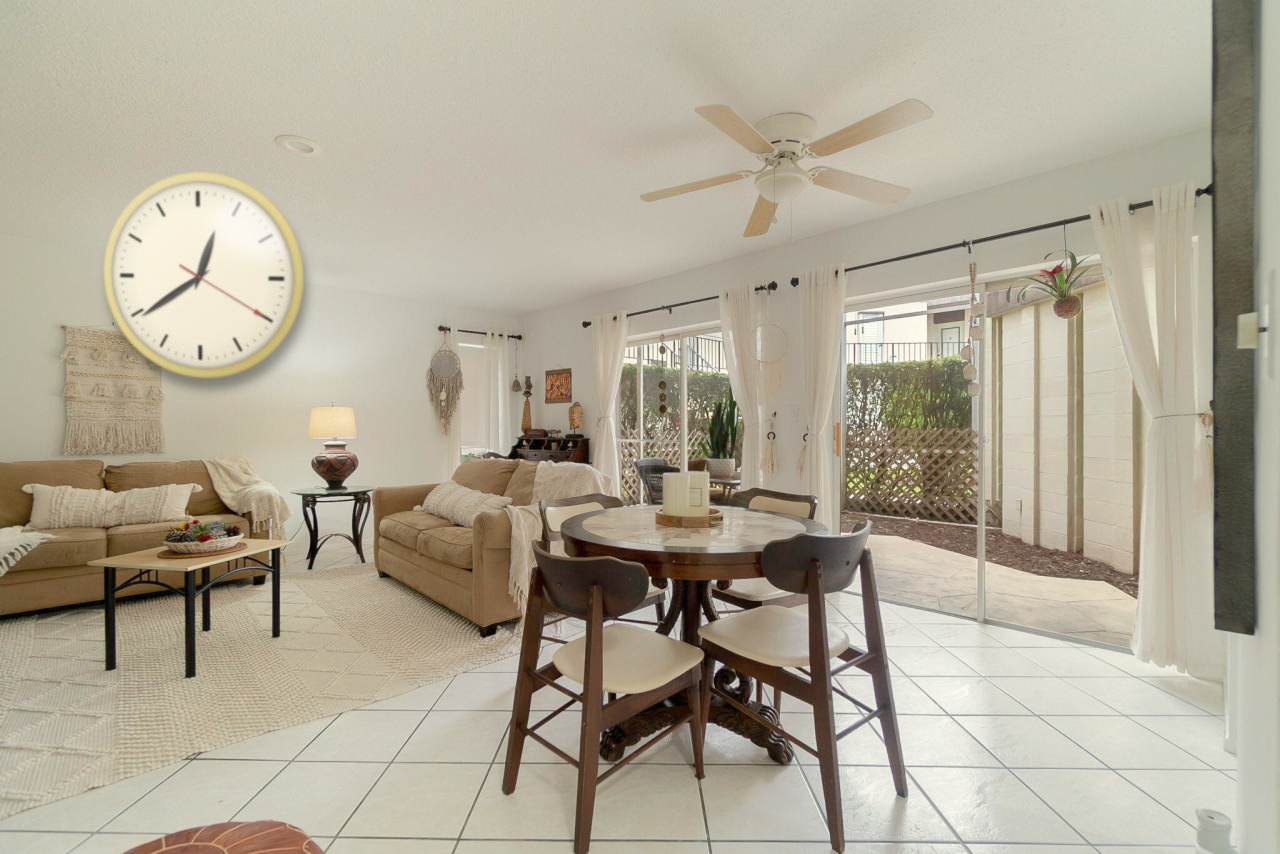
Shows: 12:39:20
